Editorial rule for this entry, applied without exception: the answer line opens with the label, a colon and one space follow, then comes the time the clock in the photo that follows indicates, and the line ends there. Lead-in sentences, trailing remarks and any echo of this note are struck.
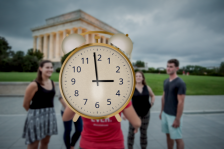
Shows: 2:59
